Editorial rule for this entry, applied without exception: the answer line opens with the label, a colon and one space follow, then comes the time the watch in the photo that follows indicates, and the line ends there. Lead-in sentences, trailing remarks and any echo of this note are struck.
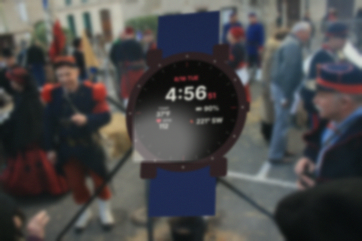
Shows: 4:56
